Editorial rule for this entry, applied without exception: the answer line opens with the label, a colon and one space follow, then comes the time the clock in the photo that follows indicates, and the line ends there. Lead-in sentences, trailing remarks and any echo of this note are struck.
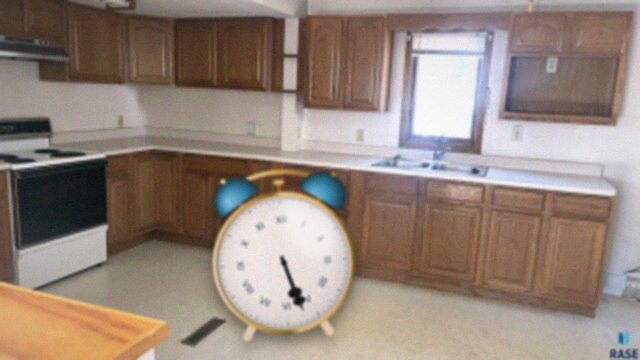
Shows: 5:27
